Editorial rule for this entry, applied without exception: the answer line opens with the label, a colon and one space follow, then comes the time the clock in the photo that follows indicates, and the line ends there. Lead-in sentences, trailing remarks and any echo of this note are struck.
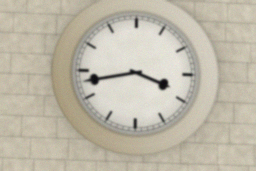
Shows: 3:43
